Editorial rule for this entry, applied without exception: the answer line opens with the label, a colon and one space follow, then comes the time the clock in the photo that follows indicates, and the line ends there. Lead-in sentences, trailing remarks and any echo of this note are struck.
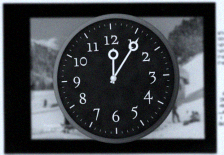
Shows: 12:06
